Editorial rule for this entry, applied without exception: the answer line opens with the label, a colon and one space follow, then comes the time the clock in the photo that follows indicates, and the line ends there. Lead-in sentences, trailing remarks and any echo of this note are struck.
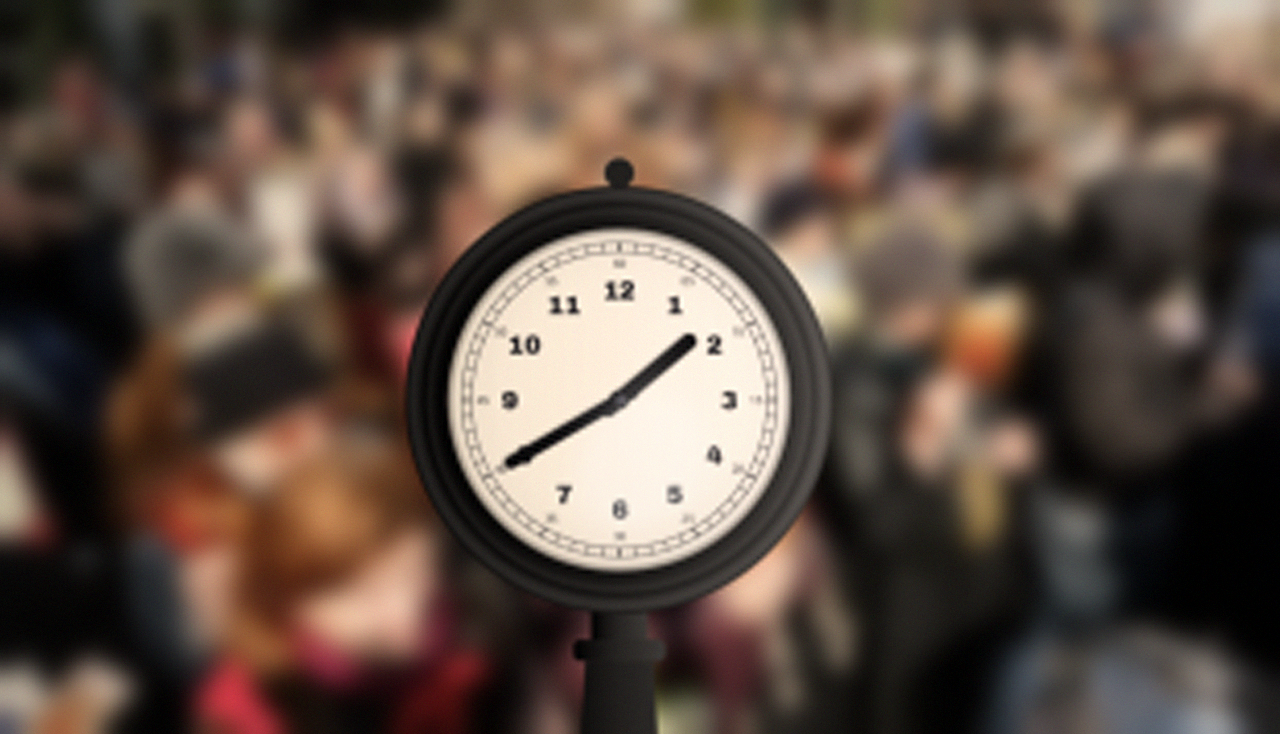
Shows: 1:40
